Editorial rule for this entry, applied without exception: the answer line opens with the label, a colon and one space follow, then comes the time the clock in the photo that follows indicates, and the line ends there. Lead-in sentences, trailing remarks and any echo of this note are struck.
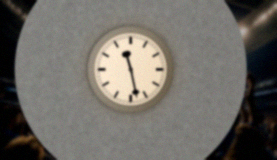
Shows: 11:28
